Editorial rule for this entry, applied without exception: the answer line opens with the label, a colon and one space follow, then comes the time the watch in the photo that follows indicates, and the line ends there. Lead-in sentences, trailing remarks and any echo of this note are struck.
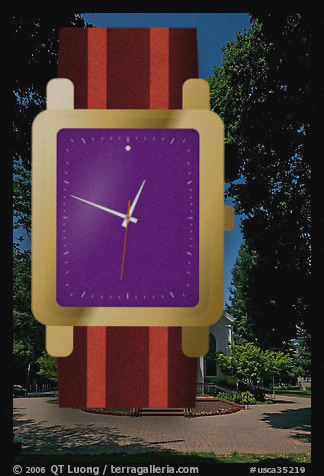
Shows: 12:48:31
